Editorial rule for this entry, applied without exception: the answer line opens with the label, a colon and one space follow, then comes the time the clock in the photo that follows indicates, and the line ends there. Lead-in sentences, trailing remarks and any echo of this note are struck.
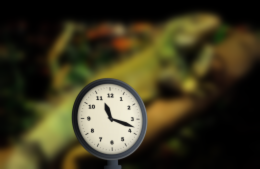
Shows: 11:18
